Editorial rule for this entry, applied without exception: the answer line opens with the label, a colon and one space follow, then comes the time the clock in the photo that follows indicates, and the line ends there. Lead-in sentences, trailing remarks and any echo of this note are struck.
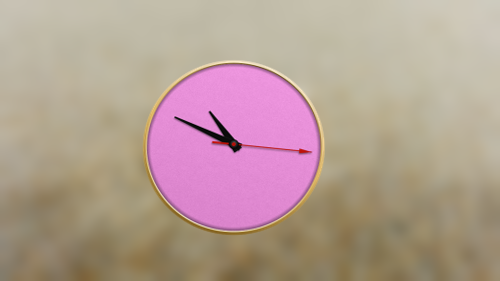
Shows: 10:49:16
